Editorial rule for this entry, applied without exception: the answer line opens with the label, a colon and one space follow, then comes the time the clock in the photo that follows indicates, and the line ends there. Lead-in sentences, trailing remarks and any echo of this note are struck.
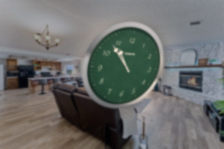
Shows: 10:53
